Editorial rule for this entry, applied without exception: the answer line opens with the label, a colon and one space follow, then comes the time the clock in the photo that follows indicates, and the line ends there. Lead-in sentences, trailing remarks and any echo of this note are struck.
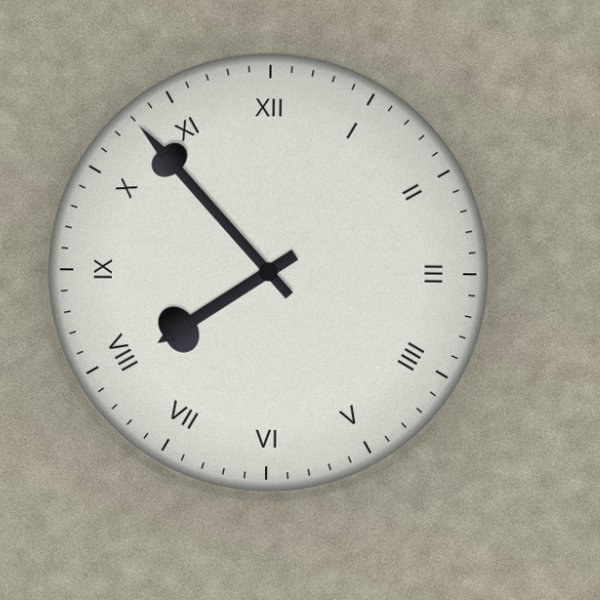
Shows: 7:53
